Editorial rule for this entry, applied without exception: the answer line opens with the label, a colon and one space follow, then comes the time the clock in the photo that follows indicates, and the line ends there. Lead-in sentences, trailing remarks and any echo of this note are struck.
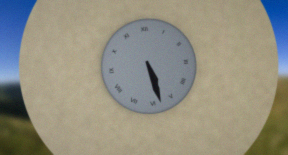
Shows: 5:28
